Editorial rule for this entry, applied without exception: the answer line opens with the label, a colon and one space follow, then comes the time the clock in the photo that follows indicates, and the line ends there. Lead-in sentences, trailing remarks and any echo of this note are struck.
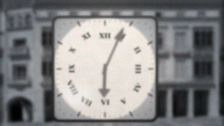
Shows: 6:04
